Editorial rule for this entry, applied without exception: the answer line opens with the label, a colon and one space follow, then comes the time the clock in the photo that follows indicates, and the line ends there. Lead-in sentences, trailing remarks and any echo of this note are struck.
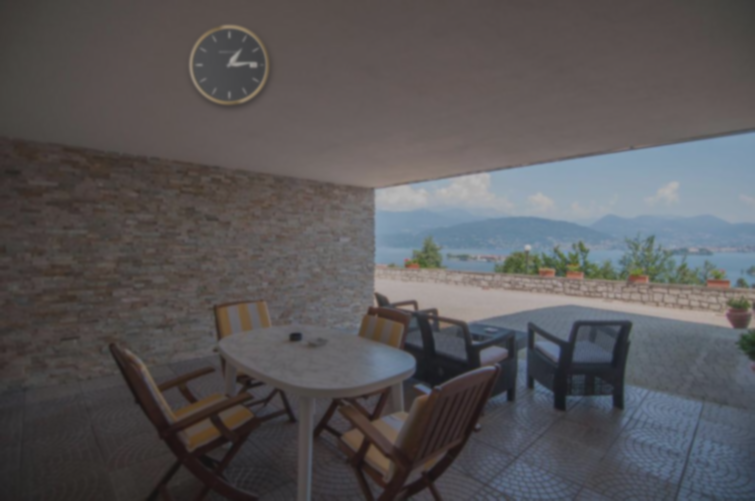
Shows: 1:14
